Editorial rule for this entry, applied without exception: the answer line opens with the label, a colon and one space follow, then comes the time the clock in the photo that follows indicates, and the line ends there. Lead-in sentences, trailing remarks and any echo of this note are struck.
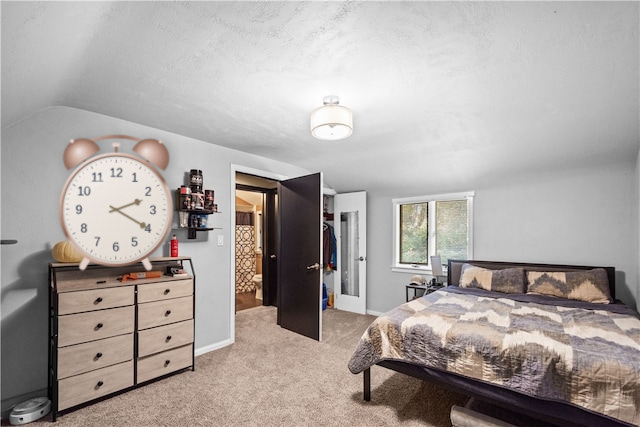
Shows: 2:20
